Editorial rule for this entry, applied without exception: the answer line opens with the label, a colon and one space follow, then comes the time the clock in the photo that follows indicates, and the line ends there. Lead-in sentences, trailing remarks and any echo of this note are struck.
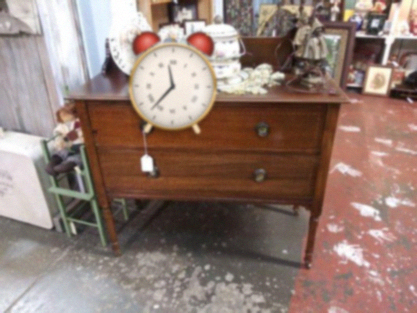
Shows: 11:37
